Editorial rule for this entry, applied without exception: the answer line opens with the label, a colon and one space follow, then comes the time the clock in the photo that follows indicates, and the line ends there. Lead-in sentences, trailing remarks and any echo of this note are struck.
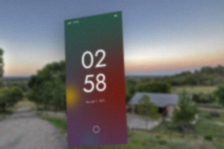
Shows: 2:58
